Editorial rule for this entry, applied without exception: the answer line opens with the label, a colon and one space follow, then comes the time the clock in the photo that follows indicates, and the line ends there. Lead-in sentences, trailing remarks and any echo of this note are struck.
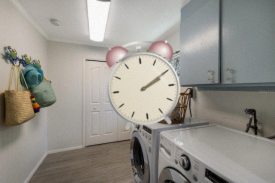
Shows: 2:10
